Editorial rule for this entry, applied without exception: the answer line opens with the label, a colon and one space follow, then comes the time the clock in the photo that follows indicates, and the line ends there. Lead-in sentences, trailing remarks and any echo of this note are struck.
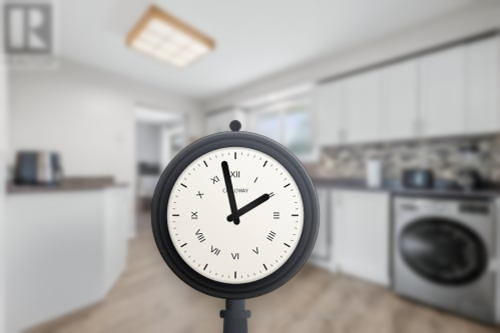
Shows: 1:58
